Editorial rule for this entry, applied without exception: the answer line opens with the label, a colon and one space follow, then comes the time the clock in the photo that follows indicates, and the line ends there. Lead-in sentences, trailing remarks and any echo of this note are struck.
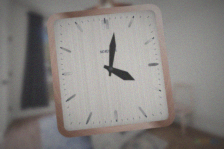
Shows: 4:02
